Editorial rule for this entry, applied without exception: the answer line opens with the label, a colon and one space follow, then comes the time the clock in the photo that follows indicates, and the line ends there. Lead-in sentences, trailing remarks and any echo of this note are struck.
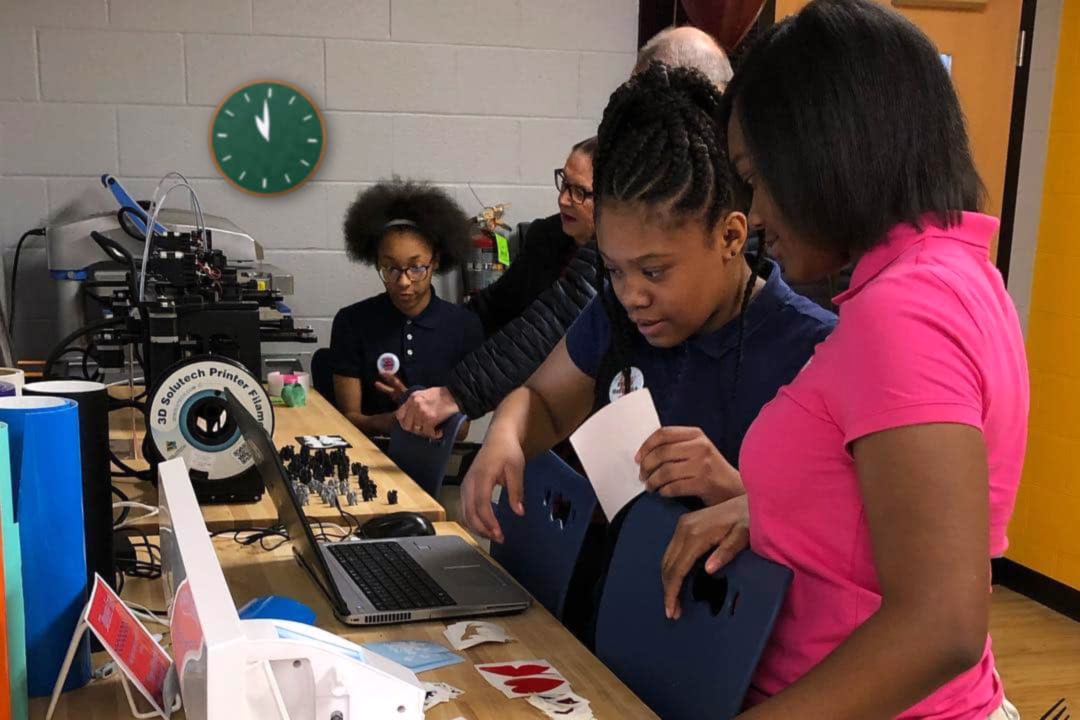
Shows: 10:59
